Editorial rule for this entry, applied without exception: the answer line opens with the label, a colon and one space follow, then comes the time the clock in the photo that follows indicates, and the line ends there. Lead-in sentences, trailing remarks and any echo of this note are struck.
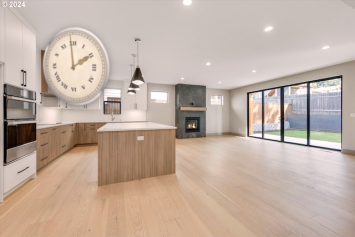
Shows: 1:59
